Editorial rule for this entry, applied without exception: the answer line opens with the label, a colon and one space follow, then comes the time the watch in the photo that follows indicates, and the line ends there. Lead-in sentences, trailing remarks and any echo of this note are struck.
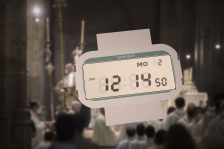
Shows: 12:14:50
